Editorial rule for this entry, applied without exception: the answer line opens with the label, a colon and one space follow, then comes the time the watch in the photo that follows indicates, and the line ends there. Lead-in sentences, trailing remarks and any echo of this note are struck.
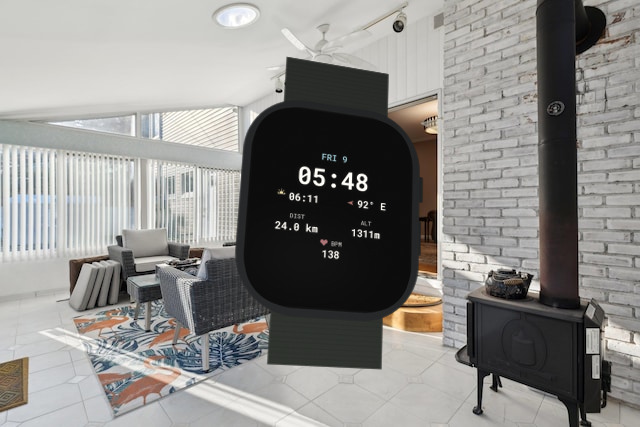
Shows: 5:48
